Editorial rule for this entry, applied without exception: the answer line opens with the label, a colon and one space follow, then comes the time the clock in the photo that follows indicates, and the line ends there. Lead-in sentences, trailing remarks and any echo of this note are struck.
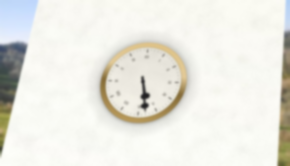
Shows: 5:28
